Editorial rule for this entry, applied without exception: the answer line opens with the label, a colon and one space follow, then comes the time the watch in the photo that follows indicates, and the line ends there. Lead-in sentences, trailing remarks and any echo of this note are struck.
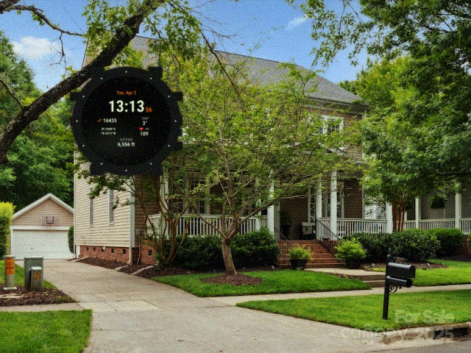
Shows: 13:13
